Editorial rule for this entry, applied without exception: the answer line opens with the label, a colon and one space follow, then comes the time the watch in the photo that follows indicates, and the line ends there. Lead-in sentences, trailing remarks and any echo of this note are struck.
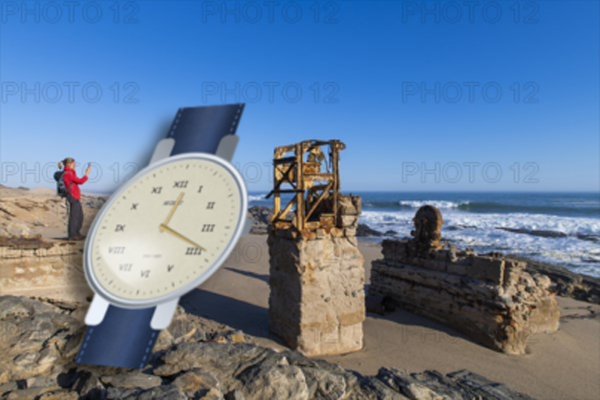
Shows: 12:19
